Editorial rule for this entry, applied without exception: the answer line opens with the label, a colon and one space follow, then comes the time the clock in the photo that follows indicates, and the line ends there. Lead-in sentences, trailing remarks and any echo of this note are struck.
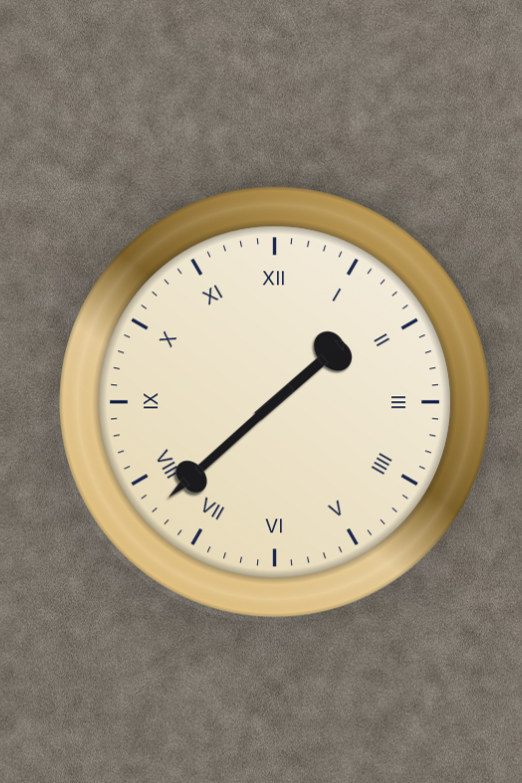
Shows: 1:38
